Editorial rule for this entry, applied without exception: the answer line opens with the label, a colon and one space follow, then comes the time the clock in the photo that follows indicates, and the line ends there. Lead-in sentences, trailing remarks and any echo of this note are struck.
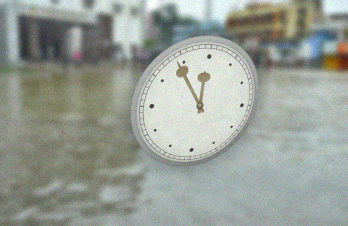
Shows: 11:54
